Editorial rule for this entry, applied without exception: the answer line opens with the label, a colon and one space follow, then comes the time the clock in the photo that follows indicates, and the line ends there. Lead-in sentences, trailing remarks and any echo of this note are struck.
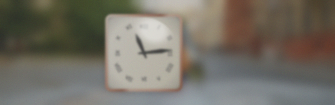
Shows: 11:14
